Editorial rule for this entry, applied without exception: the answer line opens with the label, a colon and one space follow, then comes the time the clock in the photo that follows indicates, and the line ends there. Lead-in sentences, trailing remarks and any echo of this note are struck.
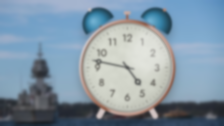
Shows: 4:47
